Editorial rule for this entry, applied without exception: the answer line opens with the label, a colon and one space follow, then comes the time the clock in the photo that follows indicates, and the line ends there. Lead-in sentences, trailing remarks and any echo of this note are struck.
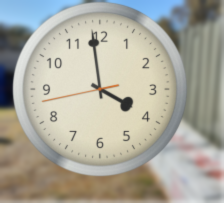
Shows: 3:58:43
